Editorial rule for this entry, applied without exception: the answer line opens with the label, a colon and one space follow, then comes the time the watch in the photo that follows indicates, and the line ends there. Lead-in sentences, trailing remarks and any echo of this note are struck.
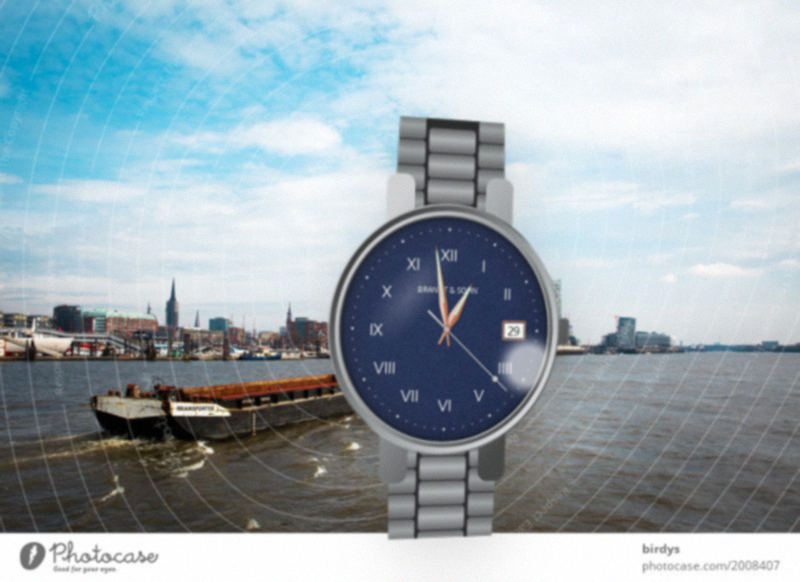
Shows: 12:58:22
